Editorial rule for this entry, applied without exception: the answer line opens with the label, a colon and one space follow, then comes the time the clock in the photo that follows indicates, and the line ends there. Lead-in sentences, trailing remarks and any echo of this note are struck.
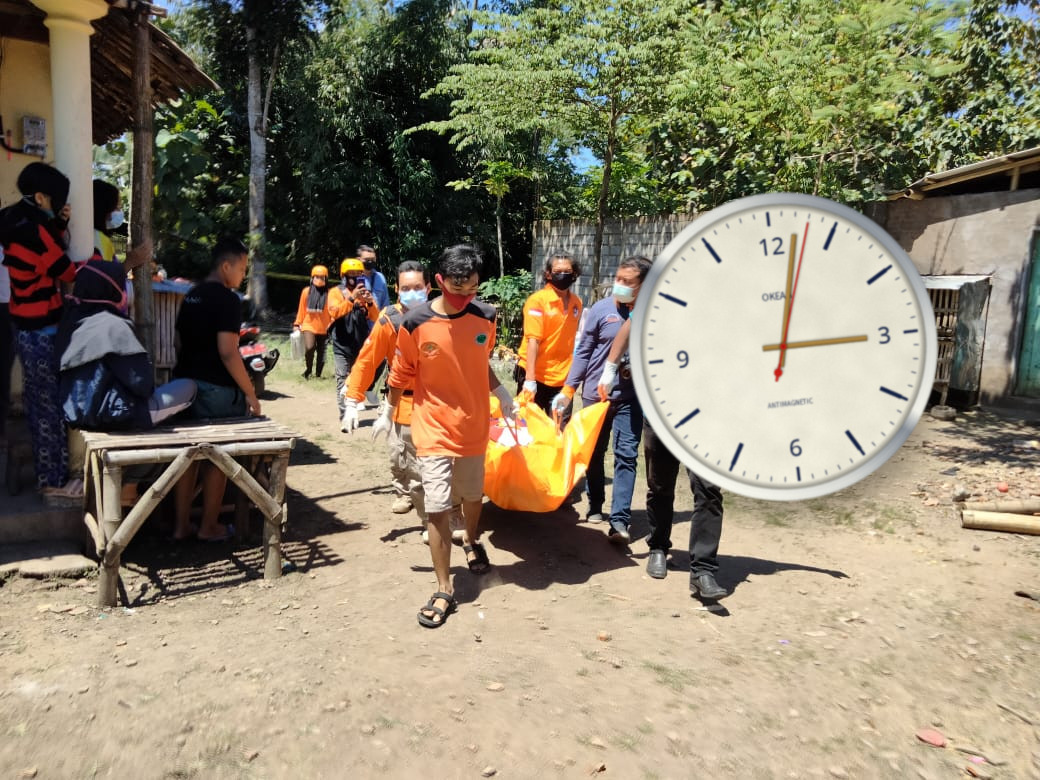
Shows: 3:02:03
